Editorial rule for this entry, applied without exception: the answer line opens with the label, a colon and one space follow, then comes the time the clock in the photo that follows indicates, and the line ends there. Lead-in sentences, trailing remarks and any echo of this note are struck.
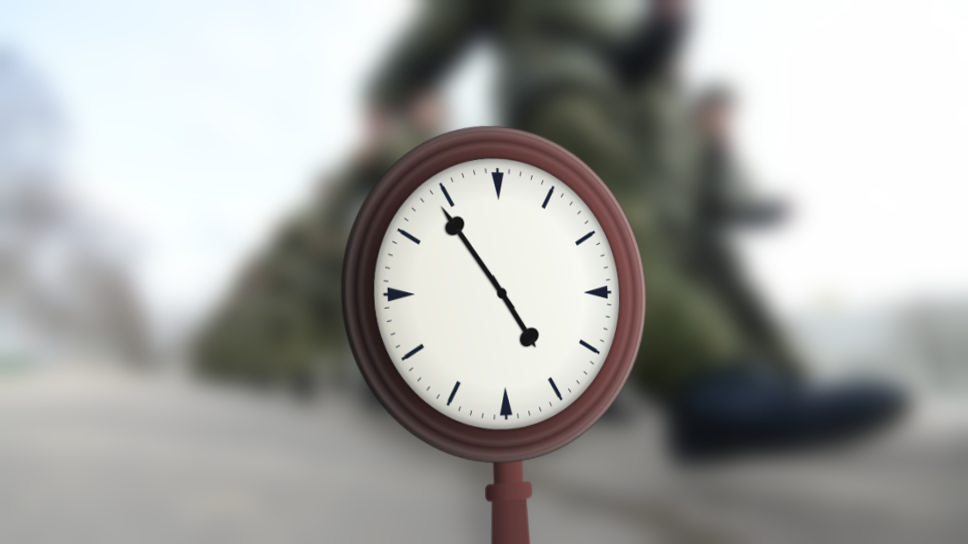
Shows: 4:54
